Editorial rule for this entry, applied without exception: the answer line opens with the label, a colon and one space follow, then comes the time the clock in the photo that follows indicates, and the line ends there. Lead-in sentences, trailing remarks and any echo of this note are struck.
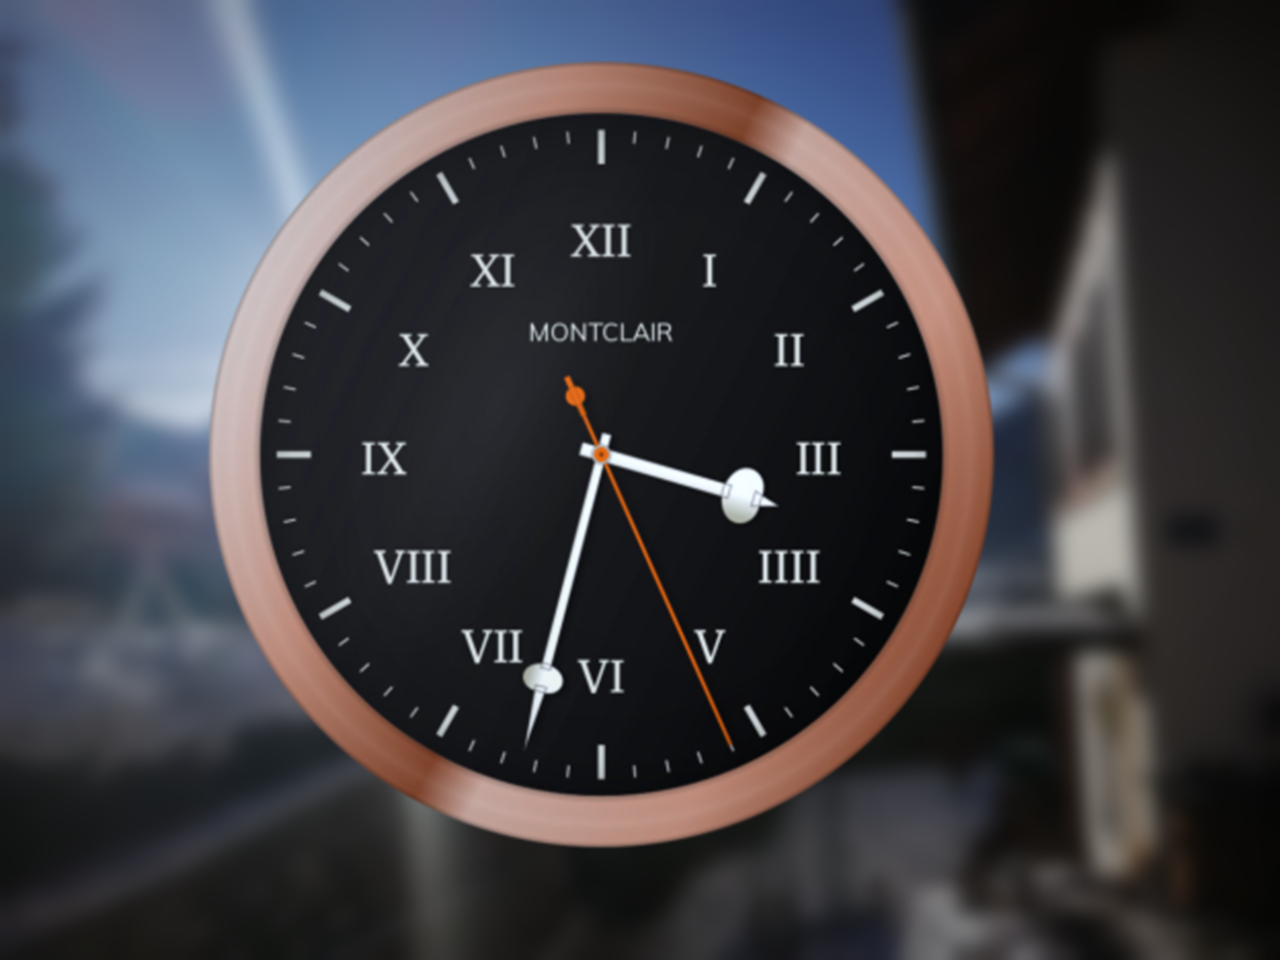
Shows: 3:32:26
